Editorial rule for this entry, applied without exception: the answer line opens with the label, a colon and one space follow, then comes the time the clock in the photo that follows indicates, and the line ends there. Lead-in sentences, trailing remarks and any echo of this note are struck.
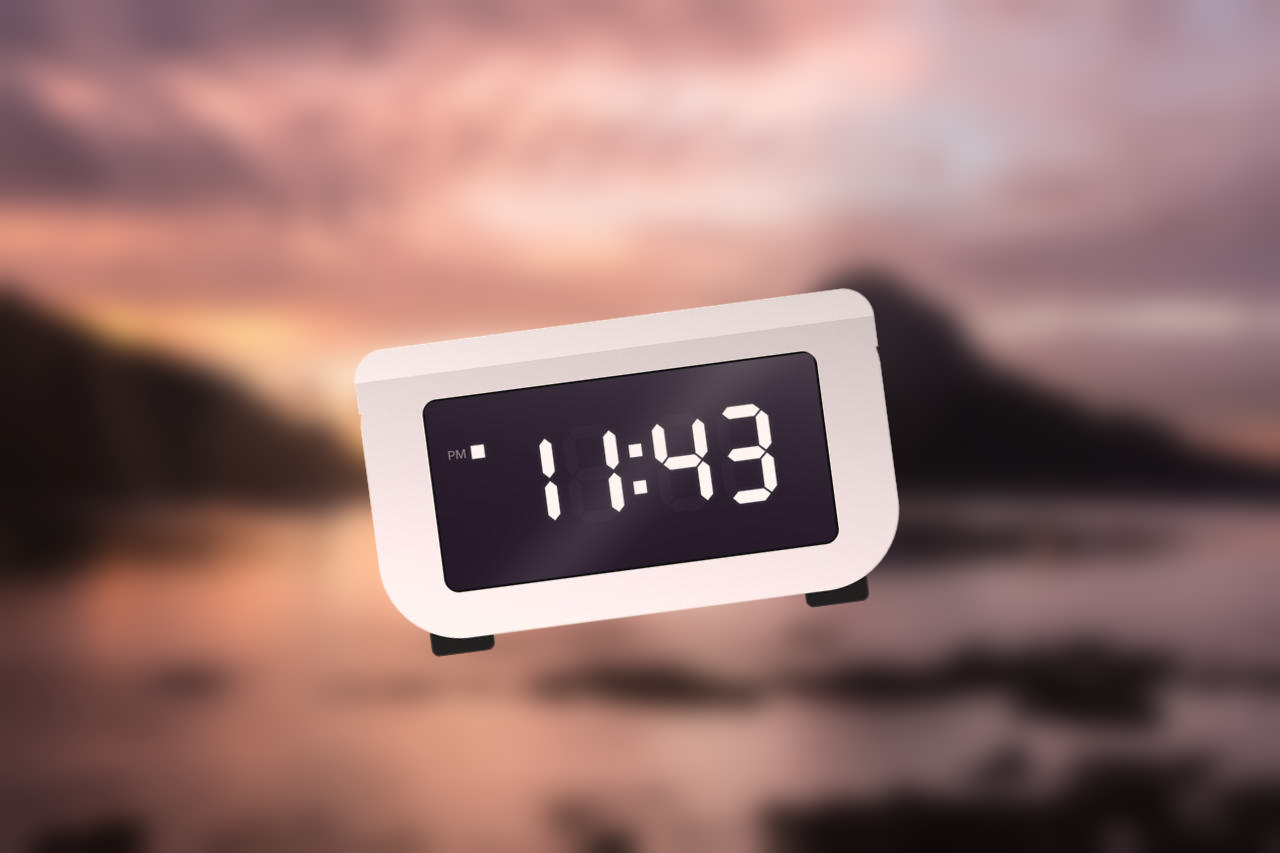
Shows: 11:43
